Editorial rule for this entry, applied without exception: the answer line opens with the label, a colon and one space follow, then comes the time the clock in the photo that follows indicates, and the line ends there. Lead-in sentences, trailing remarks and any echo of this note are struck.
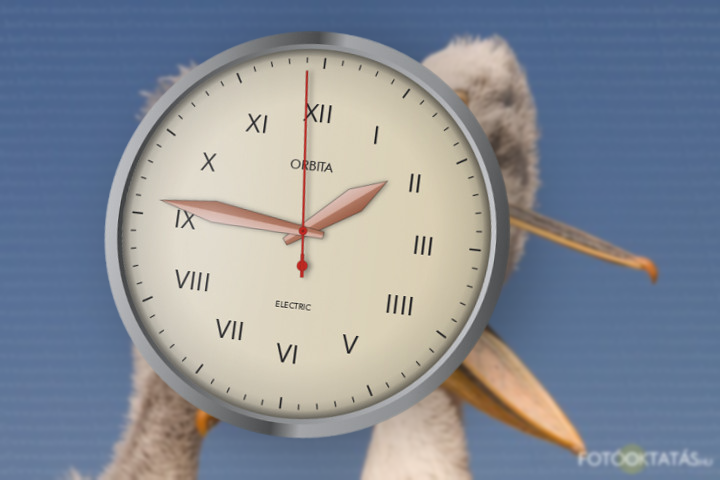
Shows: 1:45:59
